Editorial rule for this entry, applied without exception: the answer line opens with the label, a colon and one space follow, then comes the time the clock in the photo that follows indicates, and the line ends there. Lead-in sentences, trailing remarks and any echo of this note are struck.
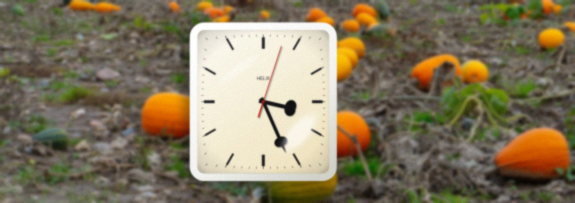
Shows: 3:26:03
